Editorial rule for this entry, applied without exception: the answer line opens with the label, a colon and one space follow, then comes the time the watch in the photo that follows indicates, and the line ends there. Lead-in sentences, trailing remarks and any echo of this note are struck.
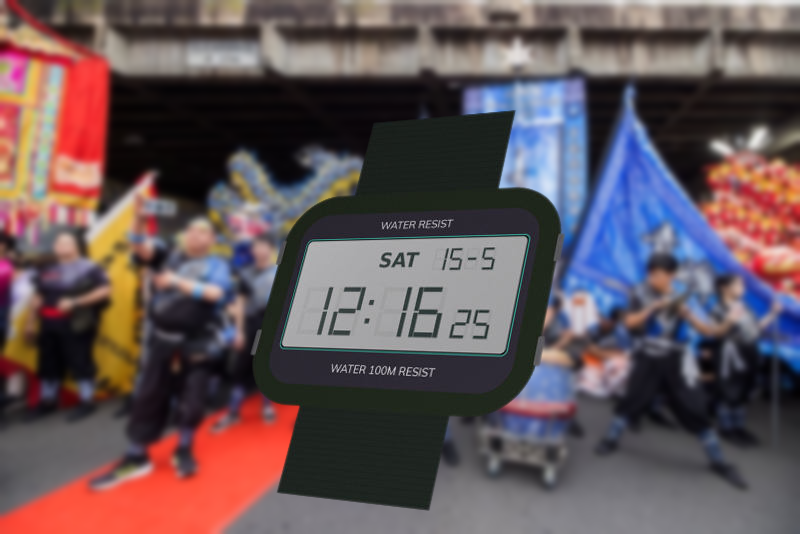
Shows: 12:16:25
